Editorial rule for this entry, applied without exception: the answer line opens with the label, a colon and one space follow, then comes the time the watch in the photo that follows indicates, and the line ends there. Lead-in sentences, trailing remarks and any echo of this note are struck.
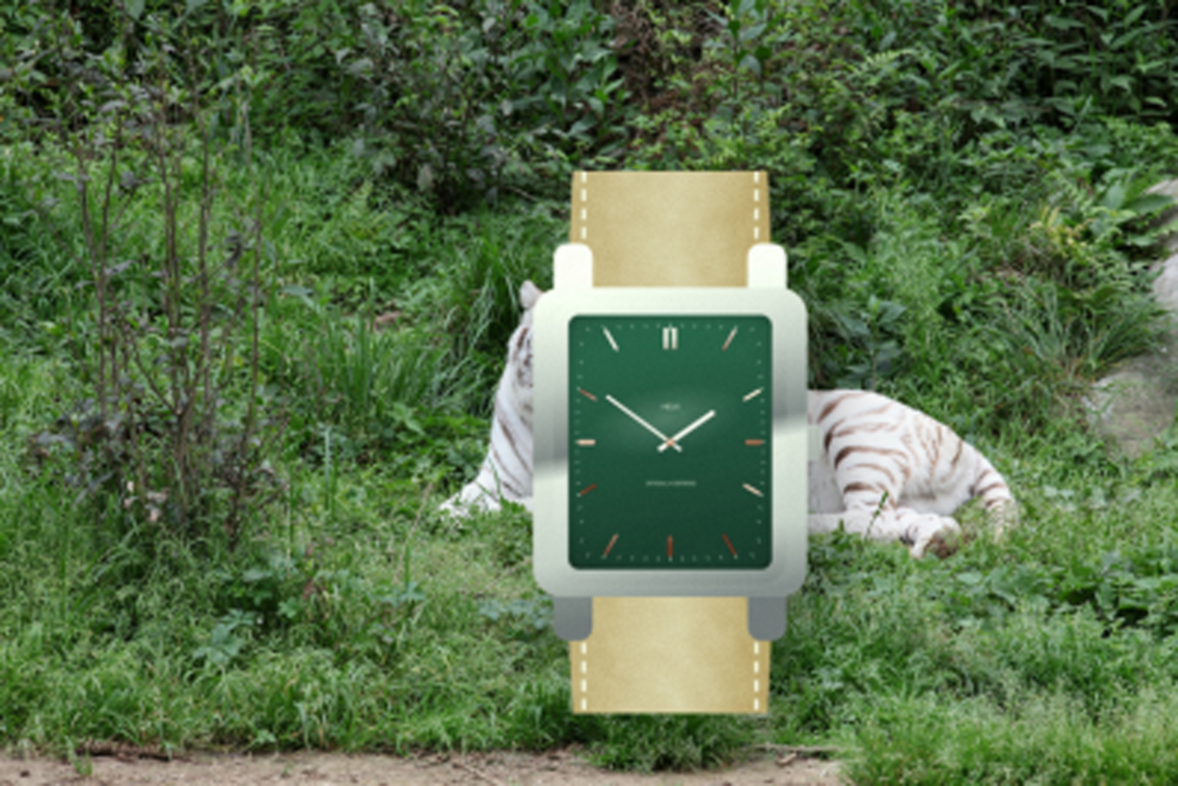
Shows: 1:51
